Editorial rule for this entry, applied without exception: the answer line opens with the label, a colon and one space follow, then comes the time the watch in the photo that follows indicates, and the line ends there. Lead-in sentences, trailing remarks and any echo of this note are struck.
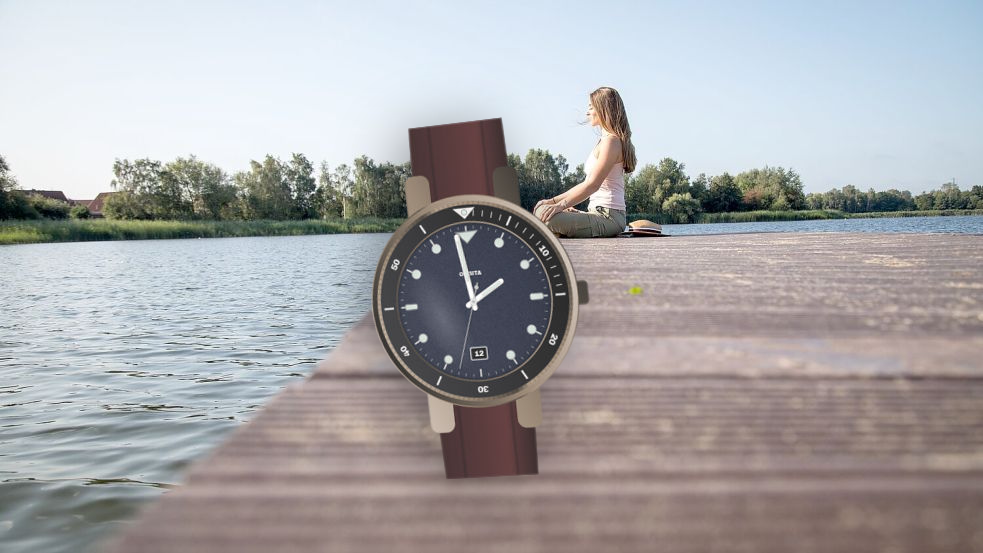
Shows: 1:58:33
